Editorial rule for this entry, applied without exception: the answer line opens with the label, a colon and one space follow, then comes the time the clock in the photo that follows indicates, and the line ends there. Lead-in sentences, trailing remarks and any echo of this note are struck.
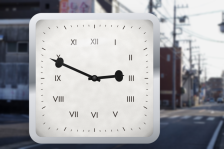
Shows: 2:49
